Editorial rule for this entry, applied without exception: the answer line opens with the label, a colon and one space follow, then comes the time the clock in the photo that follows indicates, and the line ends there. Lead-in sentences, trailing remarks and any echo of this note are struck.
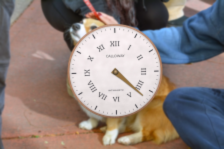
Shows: 4:22
